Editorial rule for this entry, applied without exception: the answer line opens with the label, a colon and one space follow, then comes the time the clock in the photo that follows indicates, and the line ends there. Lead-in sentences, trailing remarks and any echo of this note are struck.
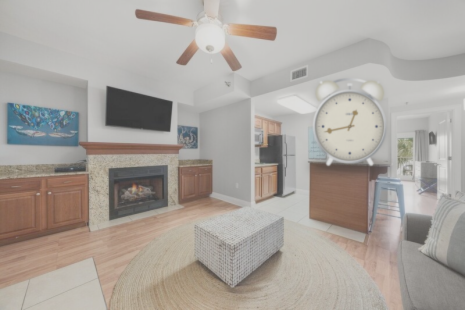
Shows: 12:43
